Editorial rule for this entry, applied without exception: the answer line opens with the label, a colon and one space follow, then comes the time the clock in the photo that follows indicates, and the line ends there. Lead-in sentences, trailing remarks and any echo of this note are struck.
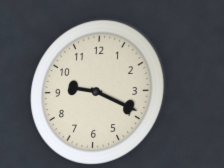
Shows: 9:19
